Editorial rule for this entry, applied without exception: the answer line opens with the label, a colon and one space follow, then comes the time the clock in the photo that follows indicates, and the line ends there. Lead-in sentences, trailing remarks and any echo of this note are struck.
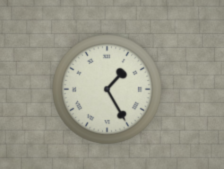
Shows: 1:25
